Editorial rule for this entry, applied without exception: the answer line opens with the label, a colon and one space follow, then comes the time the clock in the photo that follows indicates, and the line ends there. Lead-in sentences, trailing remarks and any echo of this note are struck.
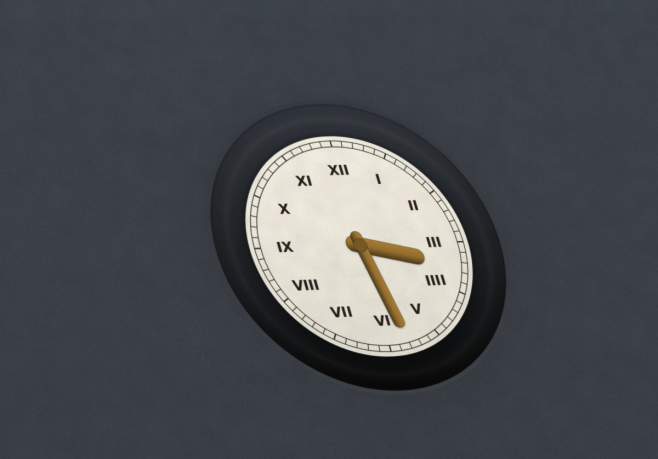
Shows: 3:28
